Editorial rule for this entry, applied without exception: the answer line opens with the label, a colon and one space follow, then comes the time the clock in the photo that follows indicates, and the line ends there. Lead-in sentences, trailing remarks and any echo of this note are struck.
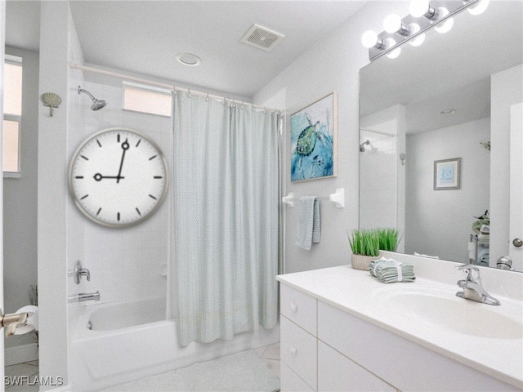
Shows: 9:02
